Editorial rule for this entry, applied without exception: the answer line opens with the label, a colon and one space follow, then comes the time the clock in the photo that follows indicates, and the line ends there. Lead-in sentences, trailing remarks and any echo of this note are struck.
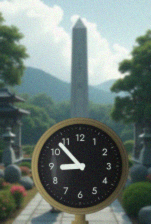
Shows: 8:53
